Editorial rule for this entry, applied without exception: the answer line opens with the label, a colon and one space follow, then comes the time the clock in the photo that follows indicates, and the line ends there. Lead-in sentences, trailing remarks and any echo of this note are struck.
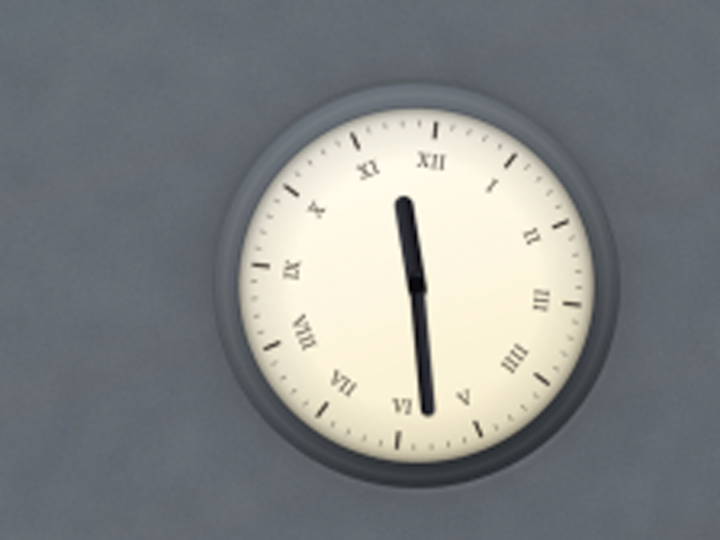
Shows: 11:28
